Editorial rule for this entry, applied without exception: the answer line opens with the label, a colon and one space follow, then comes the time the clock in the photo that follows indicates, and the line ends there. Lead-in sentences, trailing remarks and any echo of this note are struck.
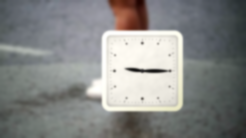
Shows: 9:15
